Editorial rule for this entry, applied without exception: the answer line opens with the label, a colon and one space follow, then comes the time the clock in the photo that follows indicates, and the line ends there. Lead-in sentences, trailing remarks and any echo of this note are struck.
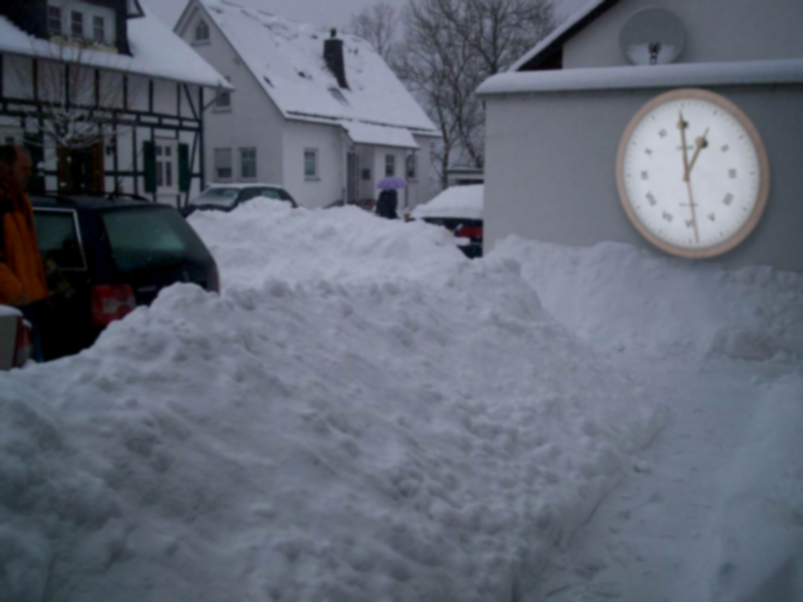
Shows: 12:59:29
